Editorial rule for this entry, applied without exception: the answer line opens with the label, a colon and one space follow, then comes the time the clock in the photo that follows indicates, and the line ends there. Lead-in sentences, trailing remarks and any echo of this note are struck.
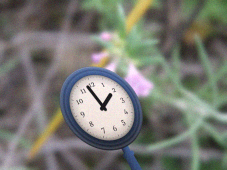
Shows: 1:58
